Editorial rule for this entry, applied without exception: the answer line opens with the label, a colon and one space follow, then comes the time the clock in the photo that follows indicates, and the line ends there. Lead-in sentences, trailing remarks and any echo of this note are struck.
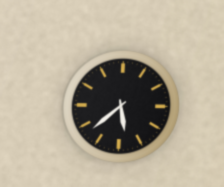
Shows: 5:38
